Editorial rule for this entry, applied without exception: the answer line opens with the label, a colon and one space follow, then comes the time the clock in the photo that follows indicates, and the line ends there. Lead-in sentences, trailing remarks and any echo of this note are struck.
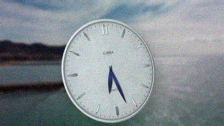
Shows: 6:27
